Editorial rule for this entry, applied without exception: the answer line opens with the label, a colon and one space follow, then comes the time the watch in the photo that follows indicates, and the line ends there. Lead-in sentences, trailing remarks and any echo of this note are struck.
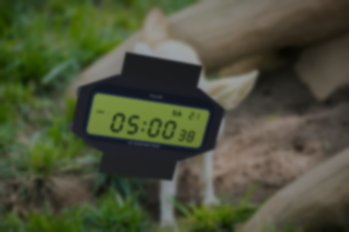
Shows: 5:00:38
